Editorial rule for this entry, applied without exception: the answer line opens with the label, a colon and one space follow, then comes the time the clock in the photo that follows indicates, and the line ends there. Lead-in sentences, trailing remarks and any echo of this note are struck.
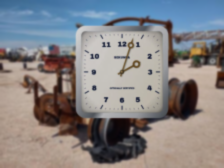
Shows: 2:03
